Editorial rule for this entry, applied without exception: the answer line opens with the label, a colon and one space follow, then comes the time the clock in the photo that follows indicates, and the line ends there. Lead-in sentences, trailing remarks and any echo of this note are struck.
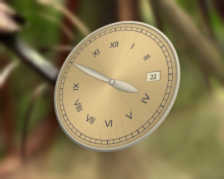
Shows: 3:50
